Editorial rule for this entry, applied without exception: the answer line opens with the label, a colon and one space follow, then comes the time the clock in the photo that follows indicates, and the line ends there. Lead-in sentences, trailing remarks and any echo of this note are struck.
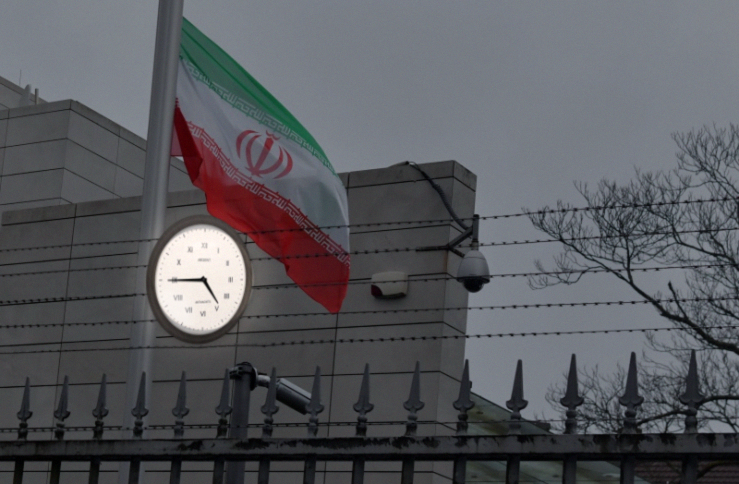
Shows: 4:45
